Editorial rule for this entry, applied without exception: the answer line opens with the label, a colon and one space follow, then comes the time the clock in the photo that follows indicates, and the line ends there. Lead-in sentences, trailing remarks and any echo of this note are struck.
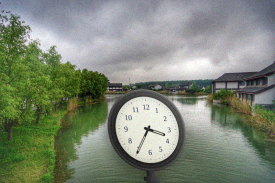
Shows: 3:35
